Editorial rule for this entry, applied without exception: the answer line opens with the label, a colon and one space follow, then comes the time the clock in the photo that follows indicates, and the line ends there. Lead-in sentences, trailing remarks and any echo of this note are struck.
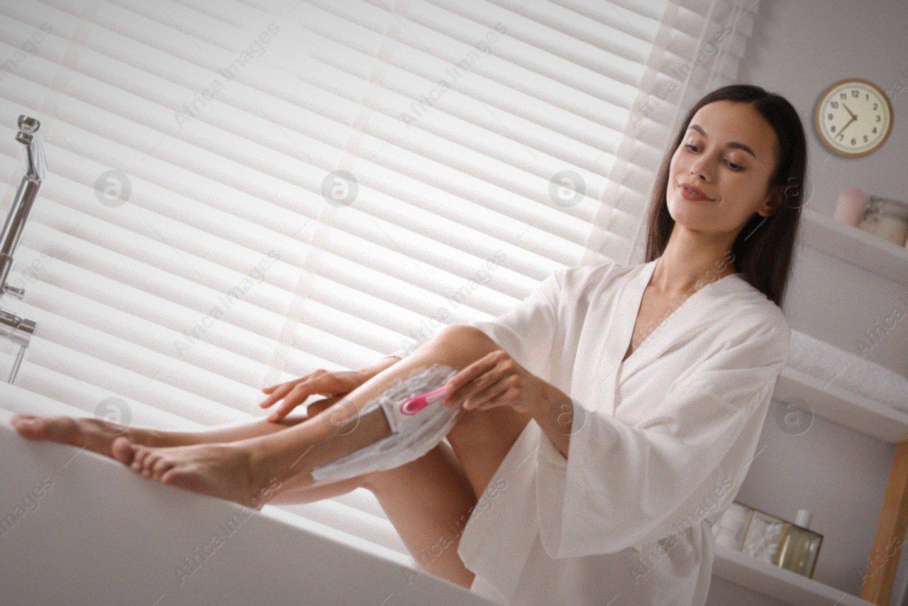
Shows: 10:37
